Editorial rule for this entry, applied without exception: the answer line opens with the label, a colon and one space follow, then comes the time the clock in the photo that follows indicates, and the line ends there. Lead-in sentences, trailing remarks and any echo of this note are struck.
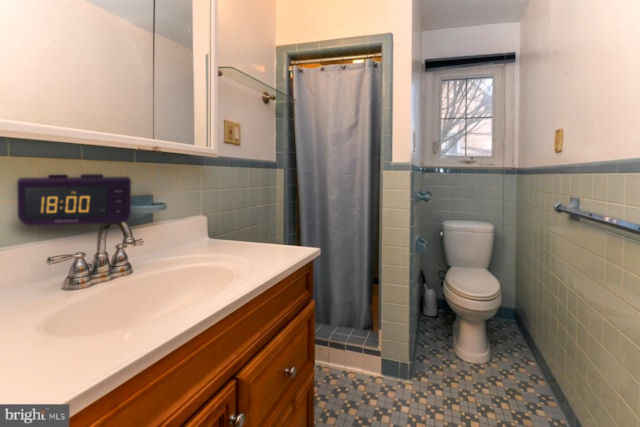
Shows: 18:00
